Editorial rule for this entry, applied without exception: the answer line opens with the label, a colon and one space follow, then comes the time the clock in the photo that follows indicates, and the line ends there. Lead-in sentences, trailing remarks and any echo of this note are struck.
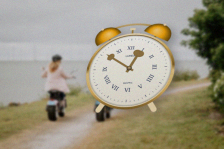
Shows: 12:51
